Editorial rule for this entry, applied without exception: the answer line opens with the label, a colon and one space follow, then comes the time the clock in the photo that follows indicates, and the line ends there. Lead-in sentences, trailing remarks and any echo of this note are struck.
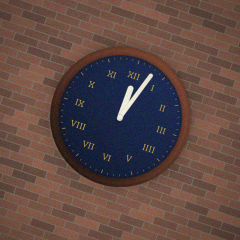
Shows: 12:03
